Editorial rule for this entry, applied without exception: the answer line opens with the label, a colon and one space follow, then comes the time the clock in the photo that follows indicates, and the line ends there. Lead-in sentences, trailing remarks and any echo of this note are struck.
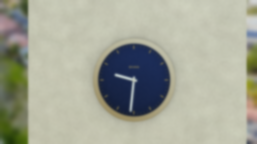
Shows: 9:31
